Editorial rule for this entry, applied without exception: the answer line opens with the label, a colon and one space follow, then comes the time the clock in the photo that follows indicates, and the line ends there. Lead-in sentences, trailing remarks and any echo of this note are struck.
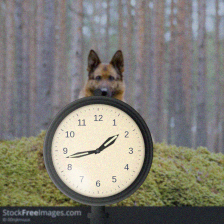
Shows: 1:43
